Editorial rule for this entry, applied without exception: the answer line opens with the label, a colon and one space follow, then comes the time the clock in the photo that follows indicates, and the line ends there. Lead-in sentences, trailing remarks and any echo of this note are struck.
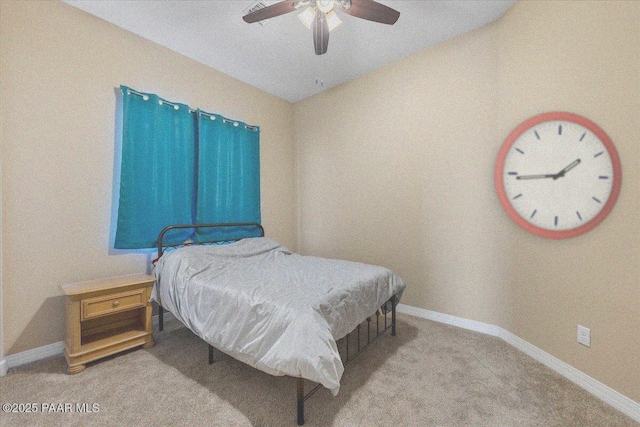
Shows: 1:44
